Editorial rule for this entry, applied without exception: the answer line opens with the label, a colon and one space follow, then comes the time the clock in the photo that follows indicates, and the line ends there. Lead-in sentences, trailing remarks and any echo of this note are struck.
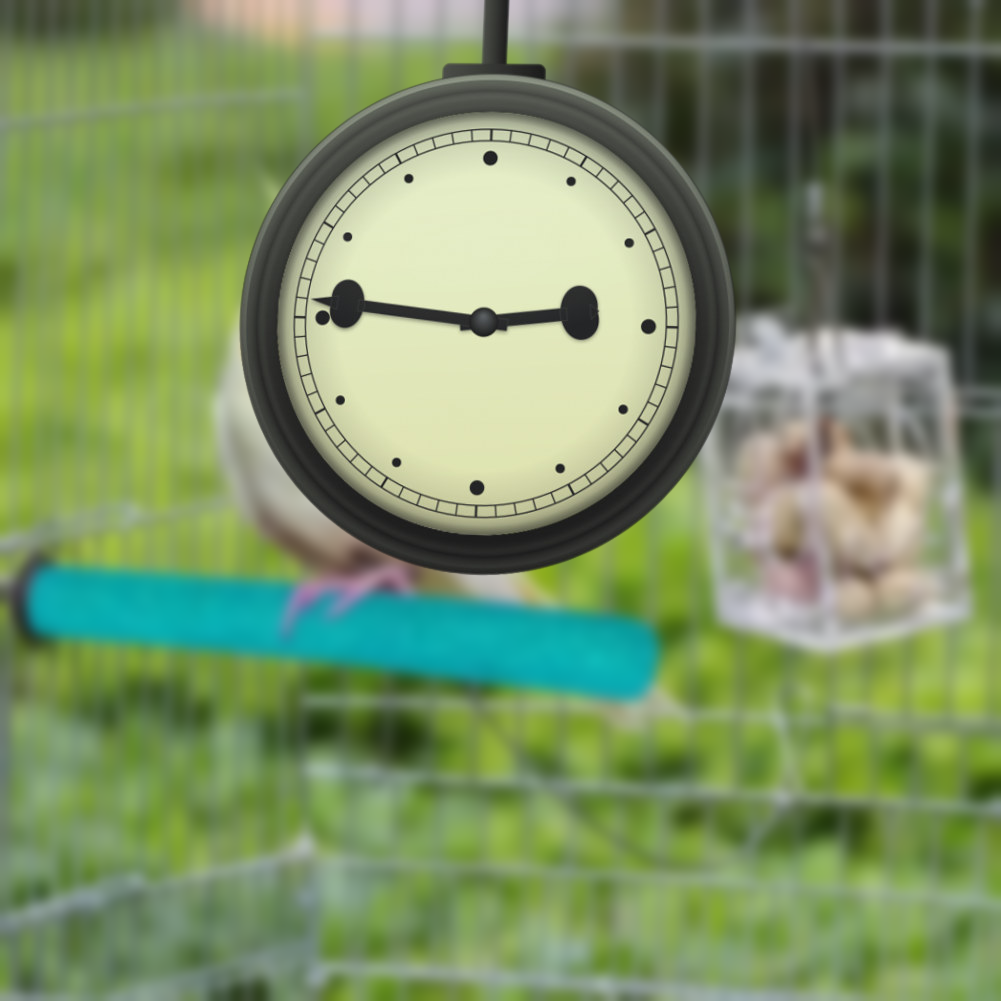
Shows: 2:46
